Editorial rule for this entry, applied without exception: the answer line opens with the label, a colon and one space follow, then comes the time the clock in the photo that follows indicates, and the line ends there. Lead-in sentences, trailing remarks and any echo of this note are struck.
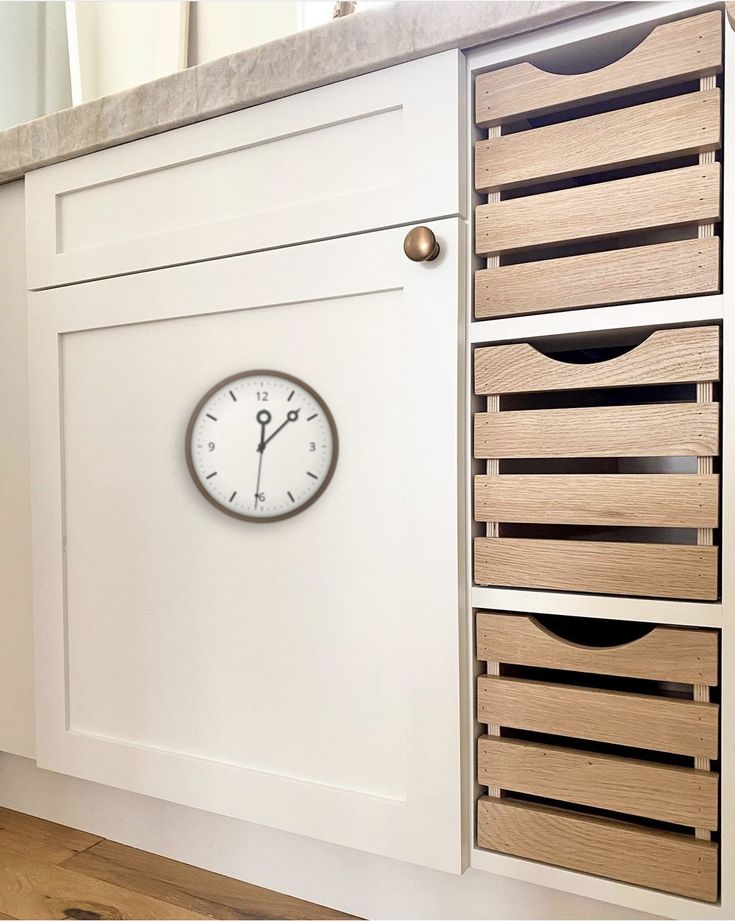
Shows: 12:07:31
